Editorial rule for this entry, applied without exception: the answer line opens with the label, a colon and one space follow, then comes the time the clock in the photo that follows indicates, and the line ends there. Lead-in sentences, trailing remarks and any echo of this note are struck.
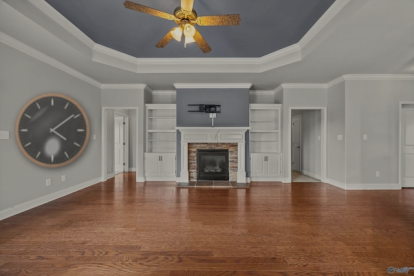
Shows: 4:09
